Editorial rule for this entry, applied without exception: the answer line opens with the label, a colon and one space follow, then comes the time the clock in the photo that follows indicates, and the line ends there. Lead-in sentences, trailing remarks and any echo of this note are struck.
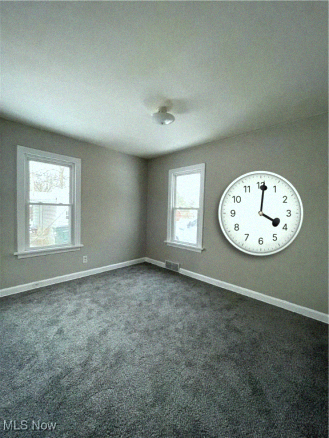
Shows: 4:01
